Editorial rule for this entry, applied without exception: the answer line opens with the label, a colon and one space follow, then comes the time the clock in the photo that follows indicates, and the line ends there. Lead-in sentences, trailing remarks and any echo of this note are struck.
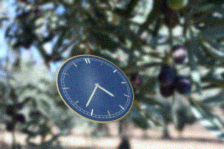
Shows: 4:37
